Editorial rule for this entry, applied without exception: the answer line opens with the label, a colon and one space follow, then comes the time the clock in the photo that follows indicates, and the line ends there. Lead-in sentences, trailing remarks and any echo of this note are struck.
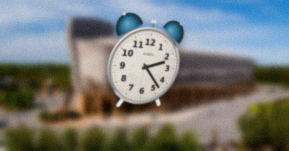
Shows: 2:23
